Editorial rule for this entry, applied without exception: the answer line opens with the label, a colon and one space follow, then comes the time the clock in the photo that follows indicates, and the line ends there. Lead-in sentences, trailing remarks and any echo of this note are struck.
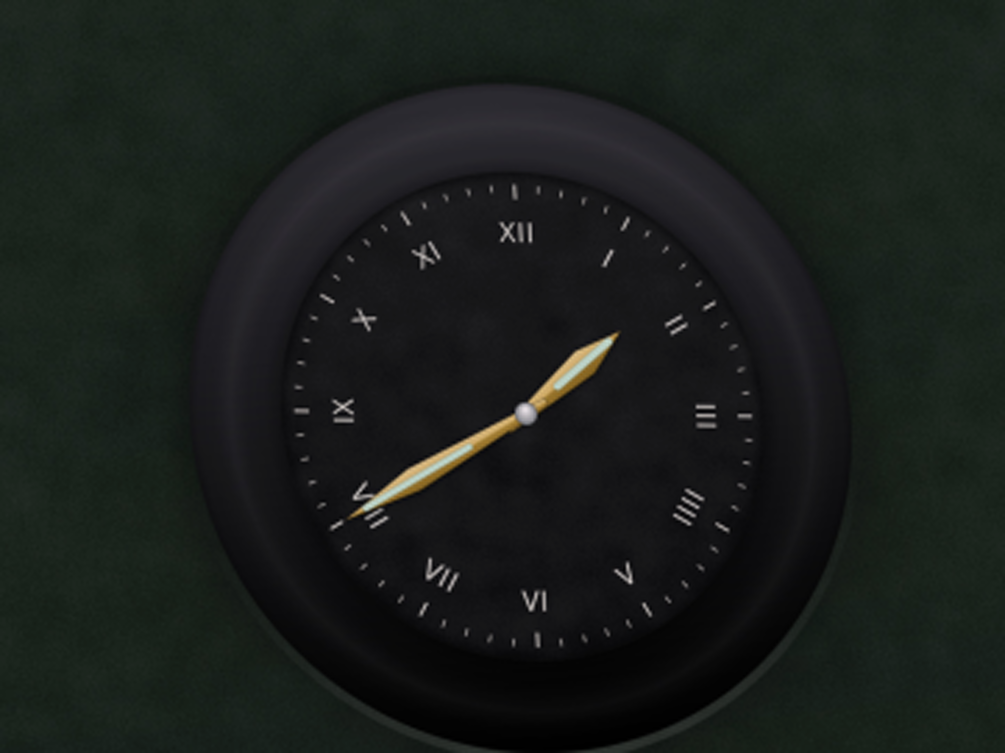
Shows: 1:40
